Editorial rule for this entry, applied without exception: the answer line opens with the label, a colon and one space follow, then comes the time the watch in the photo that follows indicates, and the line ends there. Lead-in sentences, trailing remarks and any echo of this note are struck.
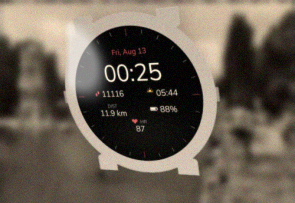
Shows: 0:25
